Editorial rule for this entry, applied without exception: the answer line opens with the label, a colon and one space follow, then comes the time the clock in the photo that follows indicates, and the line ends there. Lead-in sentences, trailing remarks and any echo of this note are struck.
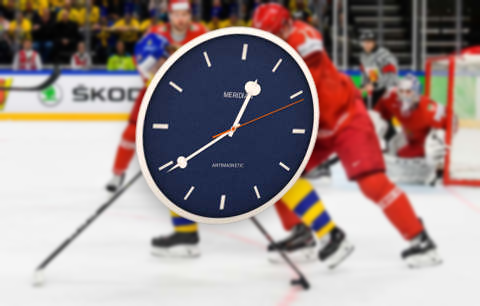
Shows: 12:39:11
